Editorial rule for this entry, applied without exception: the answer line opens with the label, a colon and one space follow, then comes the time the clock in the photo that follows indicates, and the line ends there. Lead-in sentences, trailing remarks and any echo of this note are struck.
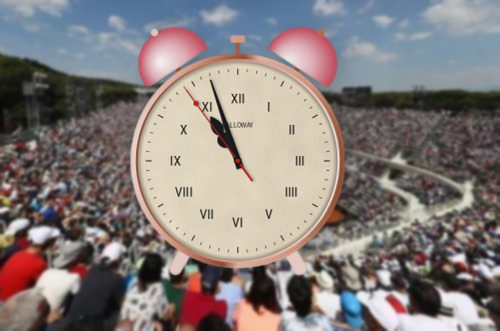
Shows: 10:56:54
